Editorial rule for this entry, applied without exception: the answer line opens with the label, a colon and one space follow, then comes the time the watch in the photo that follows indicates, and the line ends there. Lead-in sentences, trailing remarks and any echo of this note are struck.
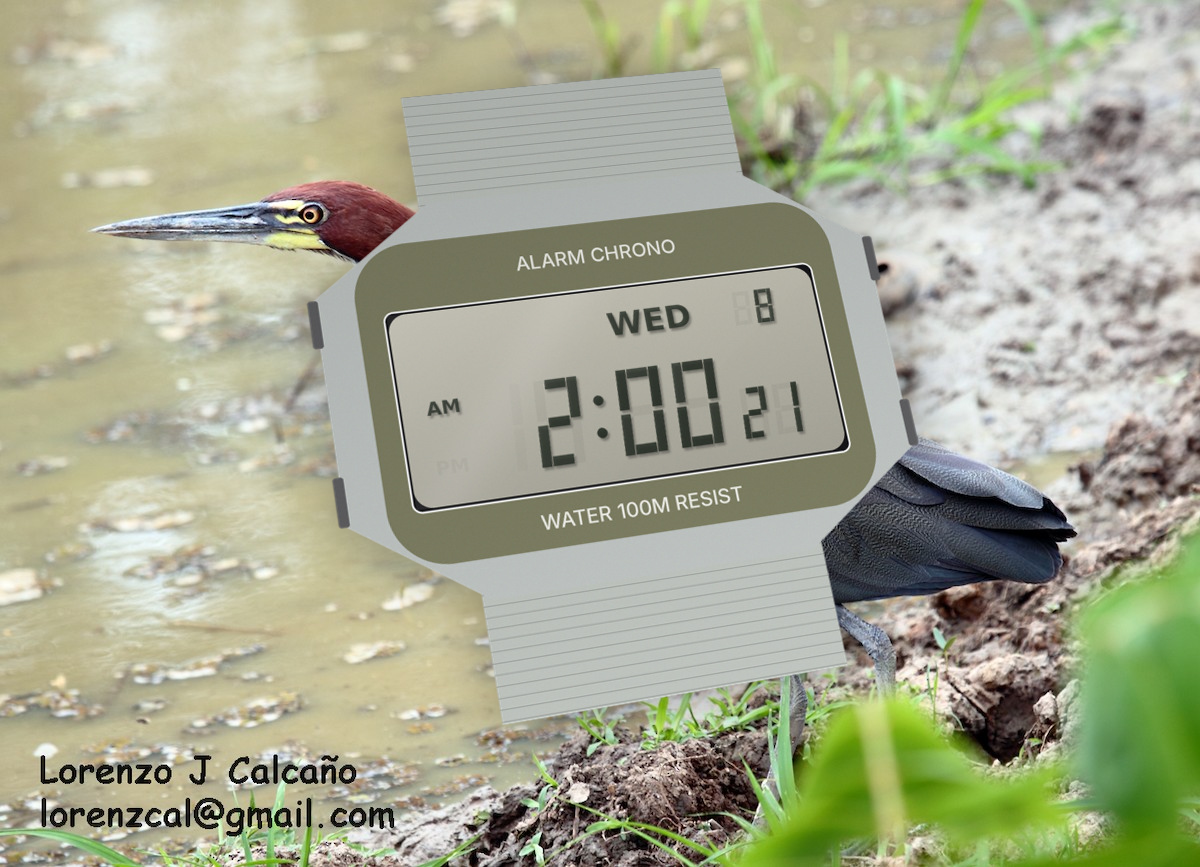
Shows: 2:00:21
